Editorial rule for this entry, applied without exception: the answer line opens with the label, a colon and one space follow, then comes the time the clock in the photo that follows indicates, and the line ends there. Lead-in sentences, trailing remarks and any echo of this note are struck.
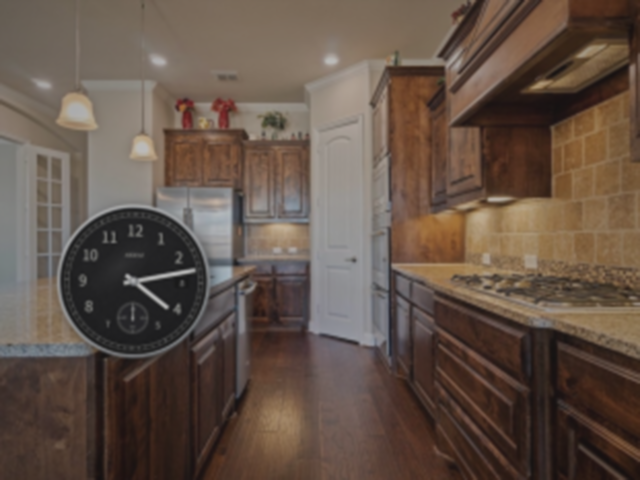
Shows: 4:13
